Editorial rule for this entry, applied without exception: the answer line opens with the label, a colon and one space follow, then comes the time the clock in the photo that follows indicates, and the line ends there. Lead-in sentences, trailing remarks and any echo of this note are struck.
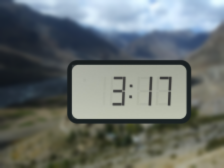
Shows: 3:17
